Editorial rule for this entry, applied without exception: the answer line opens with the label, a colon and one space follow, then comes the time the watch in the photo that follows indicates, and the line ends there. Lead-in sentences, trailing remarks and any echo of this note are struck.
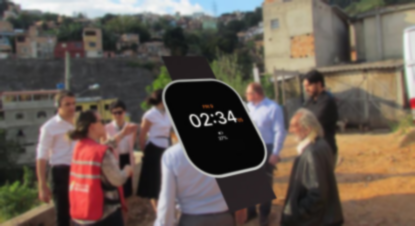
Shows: 2:34
